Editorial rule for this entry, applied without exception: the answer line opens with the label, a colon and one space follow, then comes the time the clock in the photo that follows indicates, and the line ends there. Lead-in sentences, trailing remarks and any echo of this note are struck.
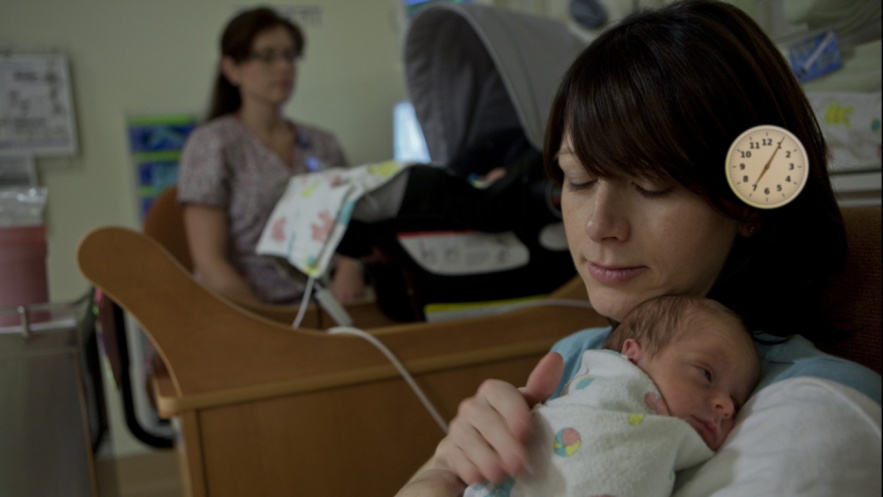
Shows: 7:05
